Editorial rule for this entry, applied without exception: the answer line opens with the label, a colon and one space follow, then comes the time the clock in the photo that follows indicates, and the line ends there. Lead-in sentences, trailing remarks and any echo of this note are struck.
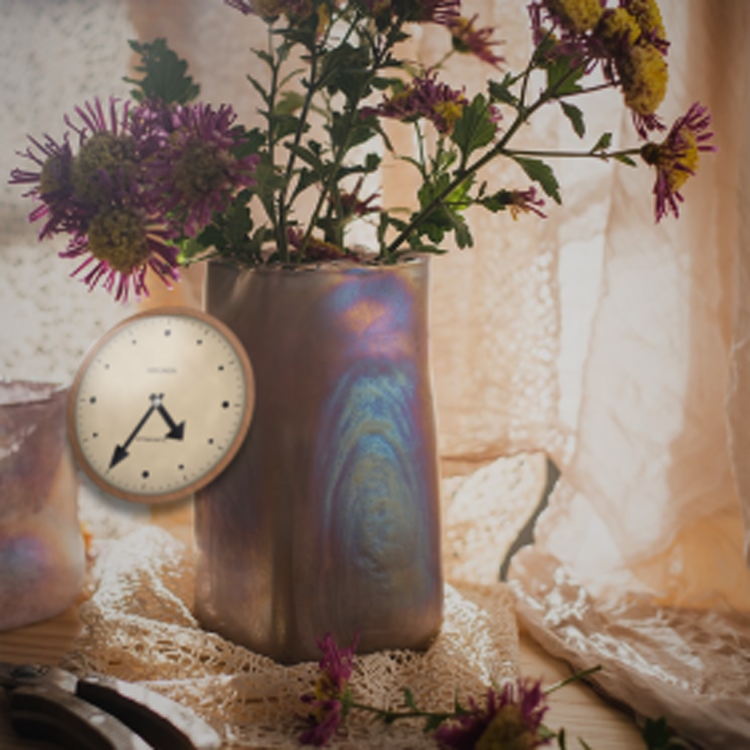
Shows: 4:35
